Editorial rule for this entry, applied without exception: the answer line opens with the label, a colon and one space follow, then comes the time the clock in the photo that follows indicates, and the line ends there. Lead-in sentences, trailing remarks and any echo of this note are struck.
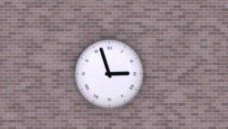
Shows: 2:57
